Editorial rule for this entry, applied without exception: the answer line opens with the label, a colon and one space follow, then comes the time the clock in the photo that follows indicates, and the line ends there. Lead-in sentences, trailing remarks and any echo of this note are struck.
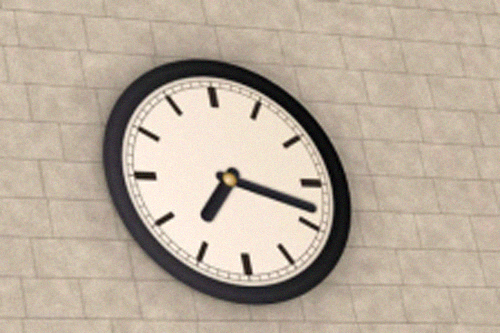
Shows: 7:18
